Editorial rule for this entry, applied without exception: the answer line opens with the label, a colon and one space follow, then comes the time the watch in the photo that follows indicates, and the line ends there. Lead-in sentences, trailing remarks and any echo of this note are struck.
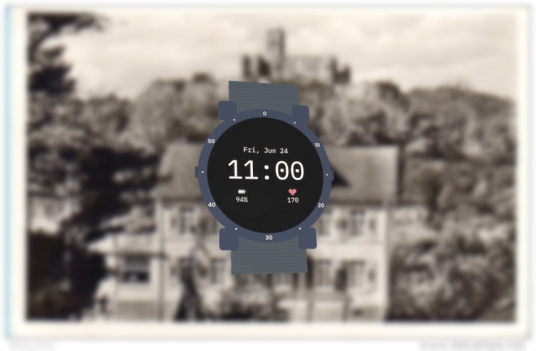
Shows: 11:00
